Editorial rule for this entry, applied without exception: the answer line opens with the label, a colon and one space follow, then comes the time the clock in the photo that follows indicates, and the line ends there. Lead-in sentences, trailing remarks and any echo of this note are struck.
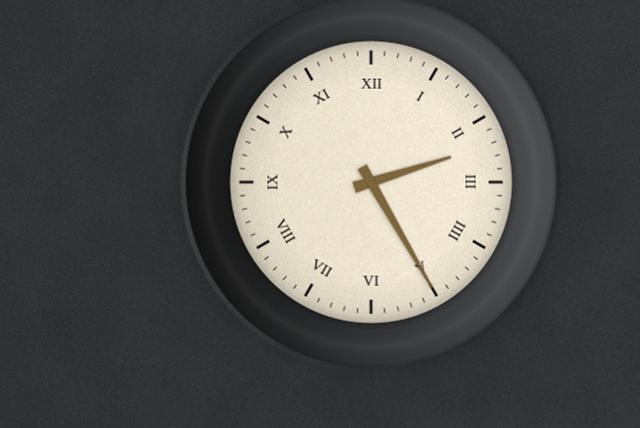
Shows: 2:25
